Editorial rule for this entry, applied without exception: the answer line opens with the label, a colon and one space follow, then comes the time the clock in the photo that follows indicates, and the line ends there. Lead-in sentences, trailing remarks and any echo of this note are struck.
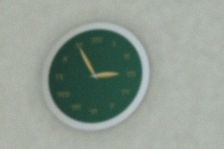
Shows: 2:55
